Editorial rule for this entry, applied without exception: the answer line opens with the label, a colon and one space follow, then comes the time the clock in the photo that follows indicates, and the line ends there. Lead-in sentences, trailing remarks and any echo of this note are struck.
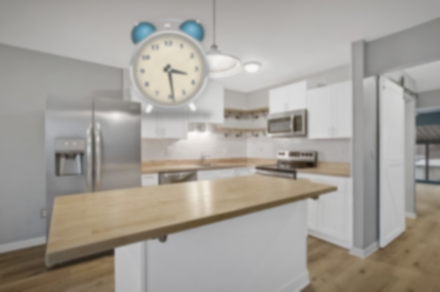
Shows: 3:29
